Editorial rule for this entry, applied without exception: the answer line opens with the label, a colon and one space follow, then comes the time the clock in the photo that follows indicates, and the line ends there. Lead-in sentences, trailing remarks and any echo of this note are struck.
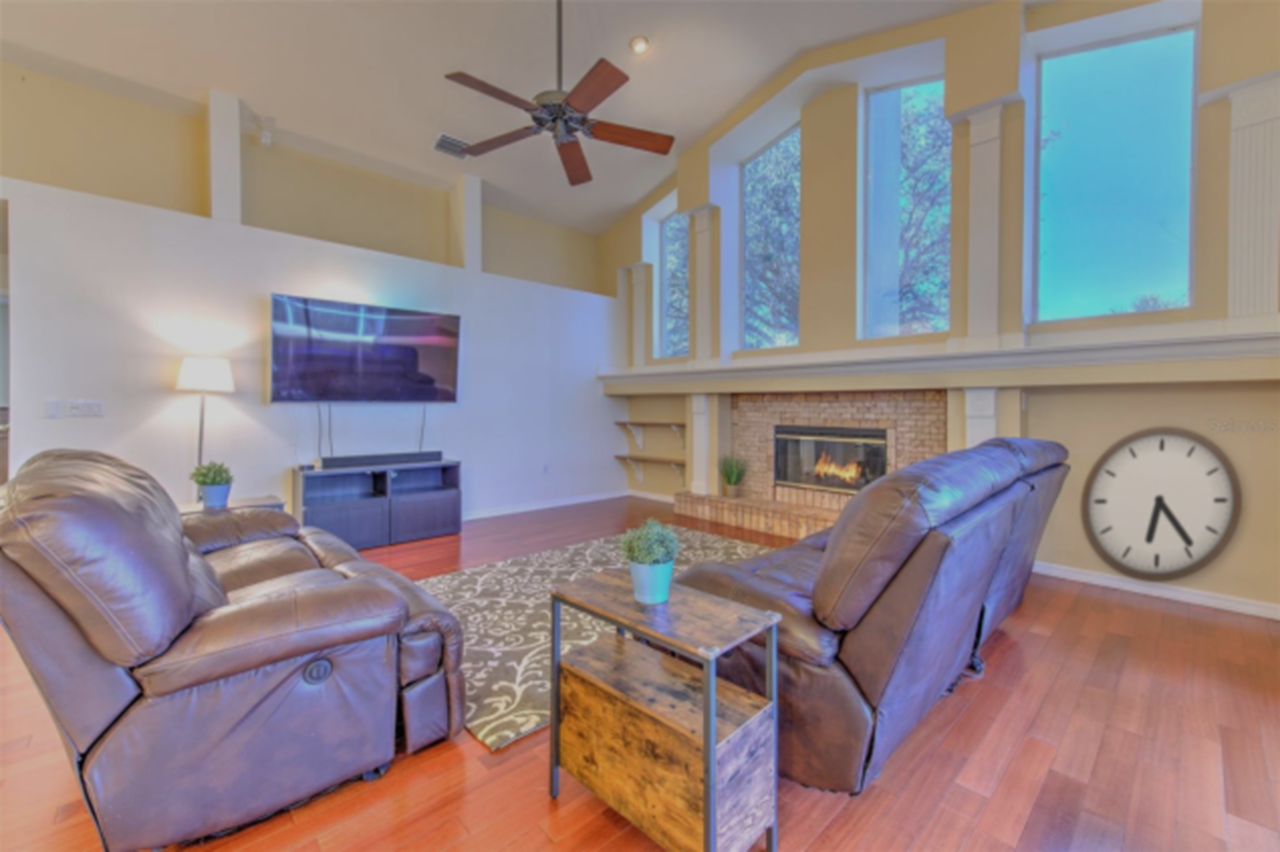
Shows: 6:24
